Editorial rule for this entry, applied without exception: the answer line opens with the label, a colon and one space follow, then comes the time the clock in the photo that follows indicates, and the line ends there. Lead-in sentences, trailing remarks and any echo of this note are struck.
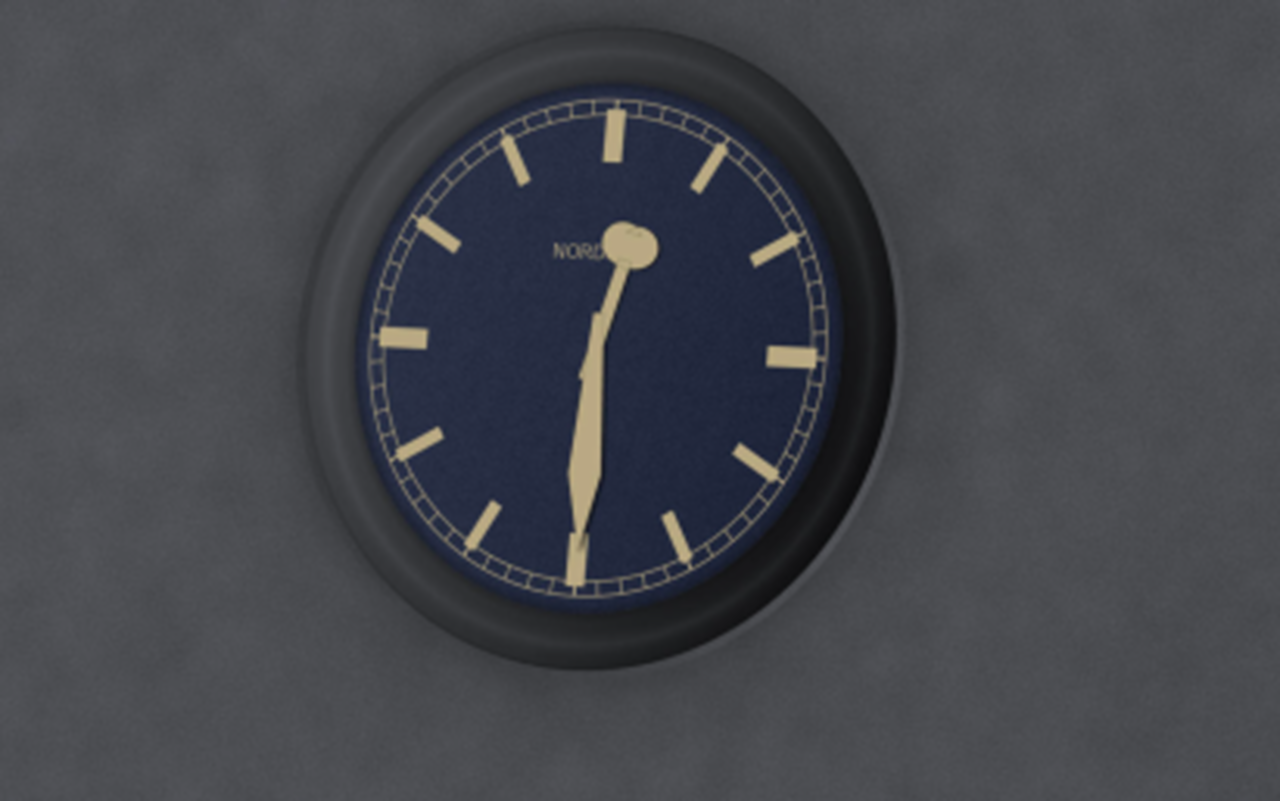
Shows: 12:30
